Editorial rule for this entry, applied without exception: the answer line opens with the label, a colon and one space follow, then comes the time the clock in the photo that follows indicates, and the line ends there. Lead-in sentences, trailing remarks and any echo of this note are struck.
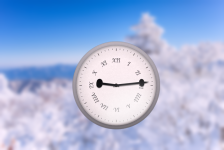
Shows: 9:14
